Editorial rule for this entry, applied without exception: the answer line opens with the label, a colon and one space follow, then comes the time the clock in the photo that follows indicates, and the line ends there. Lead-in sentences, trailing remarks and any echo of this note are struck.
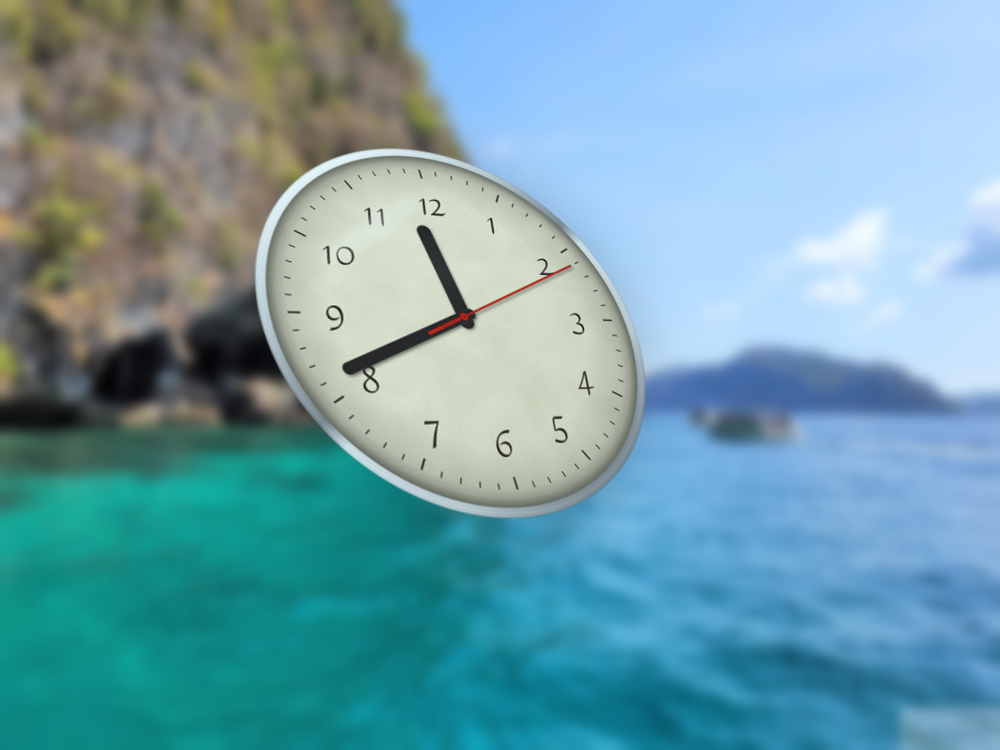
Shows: 11:41:11
